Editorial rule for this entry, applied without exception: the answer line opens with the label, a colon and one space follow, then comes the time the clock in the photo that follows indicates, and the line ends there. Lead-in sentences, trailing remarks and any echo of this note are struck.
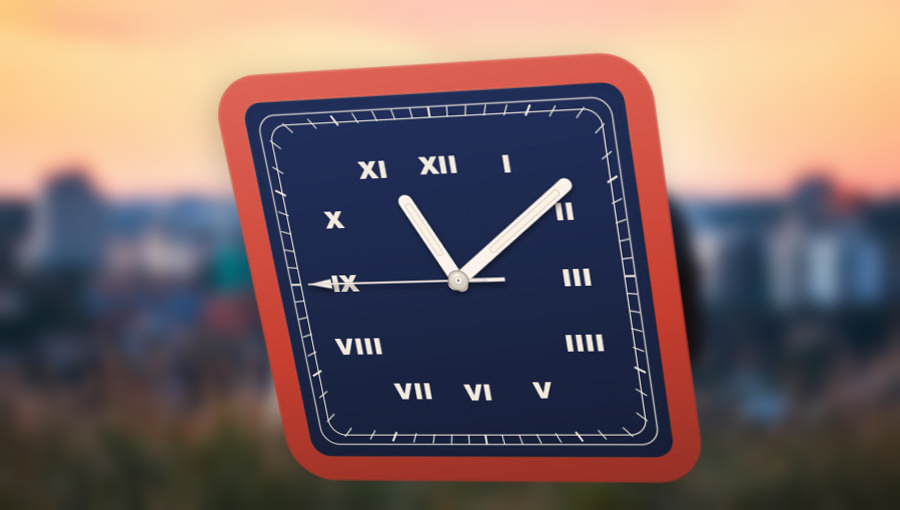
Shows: 11:08:45
